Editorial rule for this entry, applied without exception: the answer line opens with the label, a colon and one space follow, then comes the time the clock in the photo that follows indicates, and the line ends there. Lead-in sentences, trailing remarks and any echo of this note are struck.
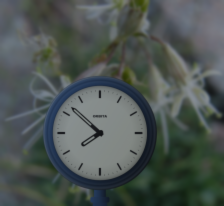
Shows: 7:52
